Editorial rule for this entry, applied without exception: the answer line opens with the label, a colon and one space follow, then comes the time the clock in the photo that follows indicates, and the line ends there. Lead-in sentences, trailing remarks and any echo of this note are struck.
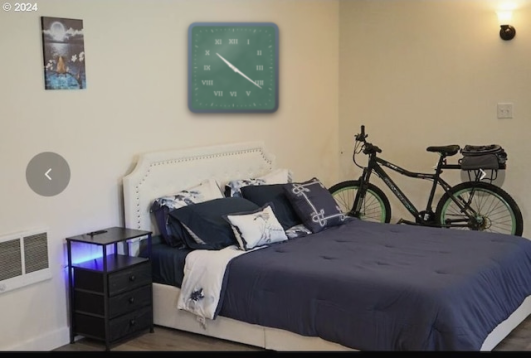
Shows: 10:21
